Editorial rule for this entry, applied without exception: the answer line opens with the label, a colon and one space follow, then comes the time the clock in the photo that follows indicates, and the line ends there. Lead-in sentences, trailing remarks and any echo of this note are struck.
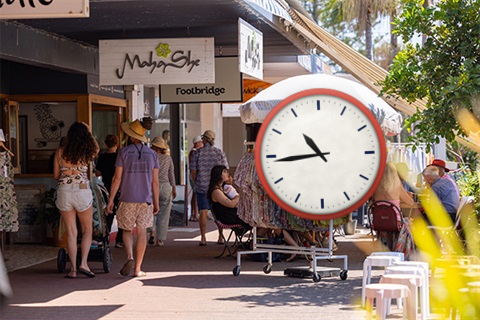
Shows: 10:44
